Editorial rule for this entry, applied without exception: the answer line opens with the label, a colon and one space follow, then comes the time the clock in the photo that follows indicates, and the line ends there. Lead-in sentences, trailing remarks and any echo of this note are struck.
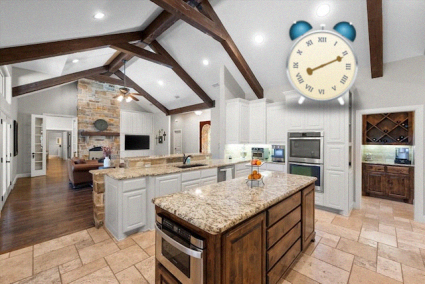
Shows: 8:11
